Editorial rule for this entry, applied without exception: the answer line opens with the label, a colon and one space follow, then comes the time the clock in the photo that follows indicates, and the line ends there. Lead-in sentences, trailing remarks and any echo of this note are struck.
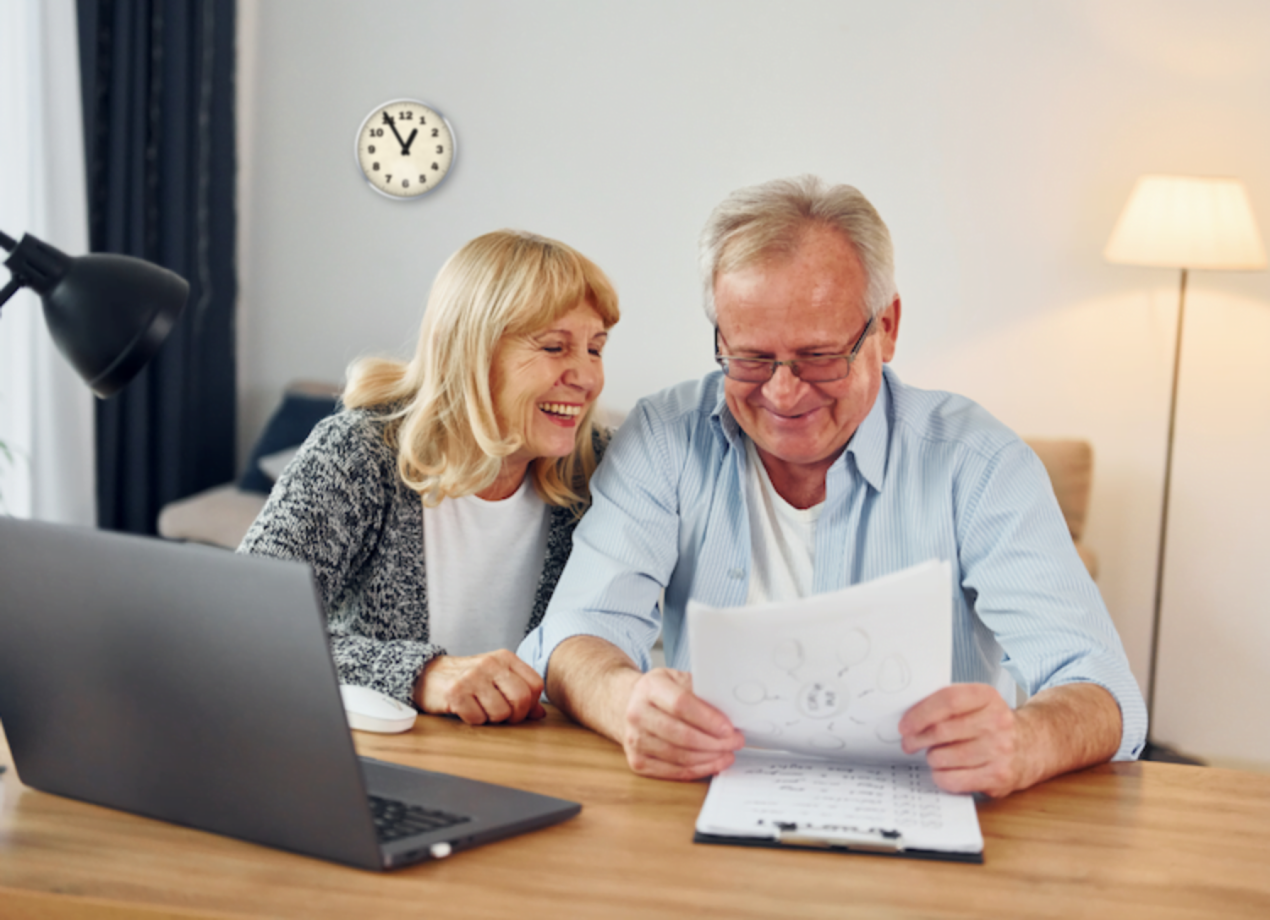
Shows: 12:55
